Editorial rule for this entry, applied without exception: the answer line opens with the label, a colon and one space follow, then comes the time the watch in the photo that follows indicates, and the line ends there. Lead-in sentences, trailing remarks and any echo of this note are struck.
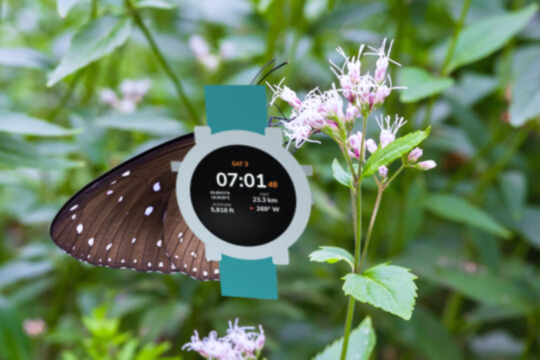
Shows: 7:01
